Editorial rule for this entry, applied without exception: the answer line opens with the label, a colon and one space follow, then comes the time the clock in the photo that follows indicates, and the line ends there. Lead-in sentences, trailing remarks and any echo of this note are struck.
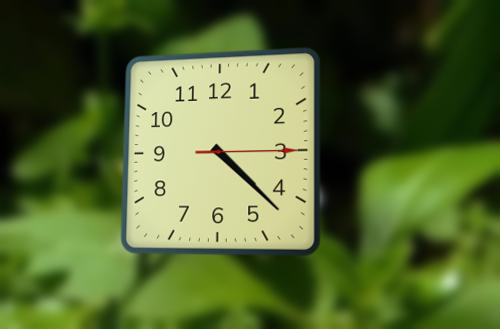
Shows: 4:22:15
